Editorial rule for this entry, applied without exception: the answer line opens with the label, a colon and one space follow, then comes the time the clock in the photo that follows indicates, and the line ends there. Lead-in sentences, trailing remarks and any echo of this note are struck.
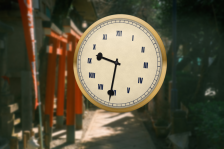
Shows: 9:31
